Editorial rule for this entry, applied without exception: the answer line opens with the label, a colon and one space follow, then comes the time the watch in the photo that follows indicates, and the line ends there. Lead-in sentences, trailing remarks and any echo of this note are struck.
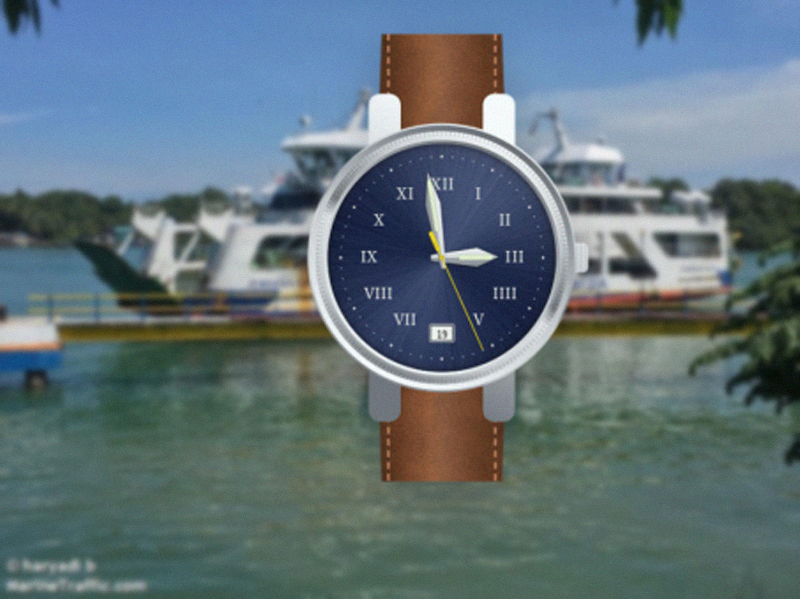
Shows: 2:58:26
